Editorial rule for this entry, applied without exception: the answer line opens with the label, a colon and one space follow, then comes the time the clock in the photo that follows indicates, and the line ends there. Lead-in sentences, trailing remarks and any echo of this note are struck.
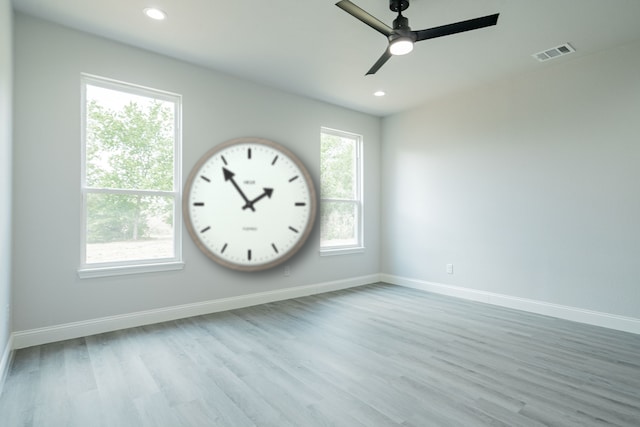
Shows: 1:54
